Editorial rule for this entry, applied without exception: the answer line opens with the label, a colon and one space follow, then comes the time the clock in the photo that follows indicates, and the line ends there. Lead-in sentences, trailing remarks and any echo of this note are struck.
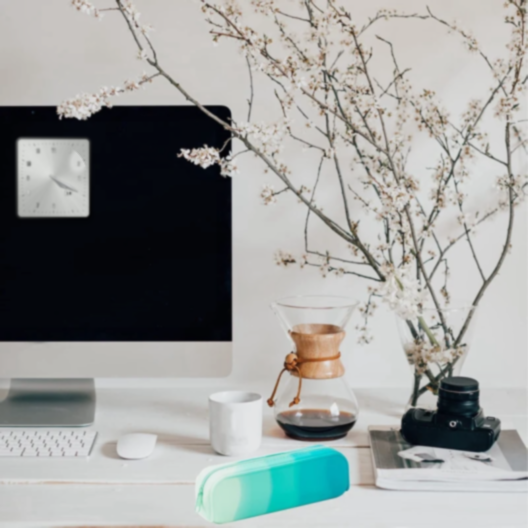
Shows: 4:20
